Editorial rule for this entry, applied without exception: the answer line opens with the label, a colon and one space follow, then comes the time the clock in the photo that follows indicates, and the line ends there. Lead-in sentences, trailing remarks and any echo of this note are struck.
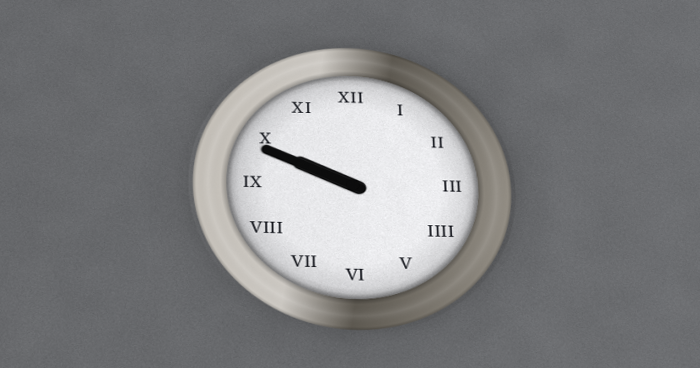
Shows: 9:49
